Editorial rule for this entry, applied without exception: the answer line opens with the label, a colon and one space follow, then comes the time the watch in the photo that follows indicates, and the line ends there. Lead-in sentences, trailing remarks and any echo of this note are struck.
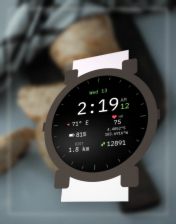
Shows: 2:19
